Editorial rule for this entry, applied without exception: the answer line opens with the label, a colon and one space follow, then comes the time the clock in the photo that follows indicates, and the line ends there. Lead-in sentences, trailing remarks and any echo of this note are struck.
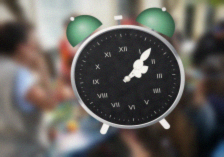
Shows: 2:07
